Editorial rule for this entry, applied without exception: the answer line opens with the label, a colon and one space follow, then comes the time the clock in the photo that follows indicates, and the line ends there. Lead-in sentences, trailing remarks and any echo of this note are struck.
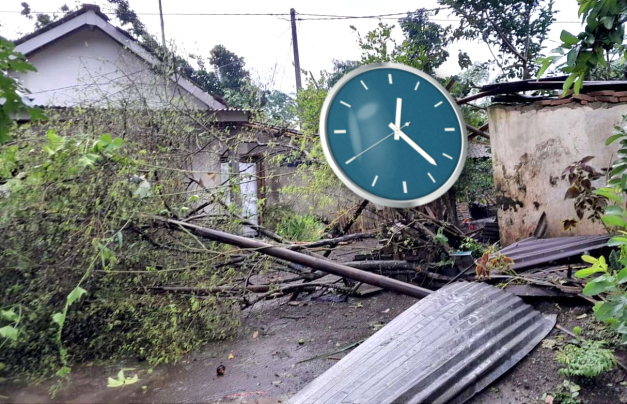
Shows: 12:22:40
